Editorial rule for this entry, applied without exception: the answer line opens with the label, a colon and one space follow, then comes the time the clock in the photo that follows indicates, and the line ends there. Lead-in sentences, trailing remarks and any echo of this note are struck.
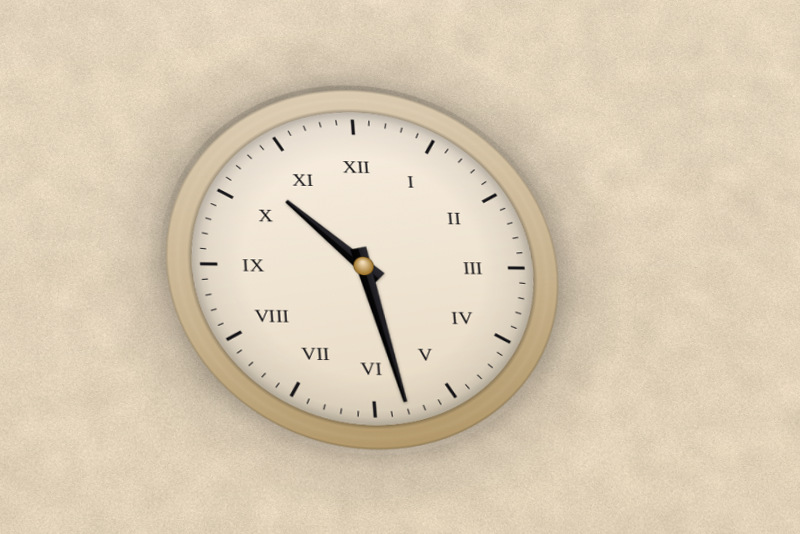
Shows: 10:28
